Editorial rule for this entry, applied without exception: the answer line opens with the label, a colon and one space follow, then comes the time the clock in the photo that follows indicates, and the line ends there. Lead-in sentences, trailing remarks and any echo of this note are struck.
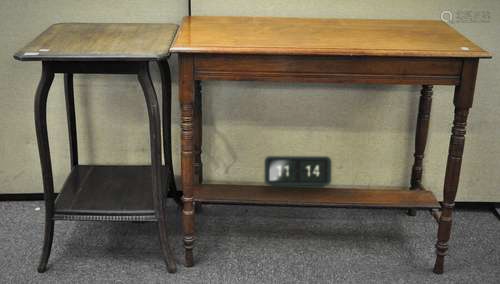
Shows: 11:14
